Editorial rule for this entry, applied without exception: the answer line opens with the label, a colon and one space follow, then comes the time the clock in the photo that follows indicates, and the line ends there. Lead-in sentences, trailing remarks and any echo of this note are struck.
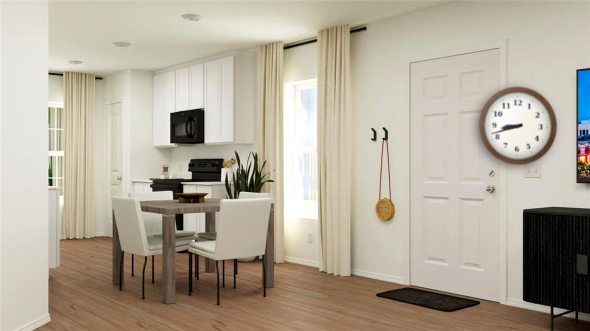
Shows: 8:42
